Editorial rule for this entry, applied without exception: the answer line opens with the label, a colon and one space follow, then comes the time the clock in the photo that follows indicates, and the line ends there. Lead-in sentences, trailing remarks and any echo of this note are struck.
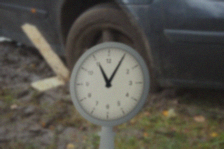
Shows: 11:05
